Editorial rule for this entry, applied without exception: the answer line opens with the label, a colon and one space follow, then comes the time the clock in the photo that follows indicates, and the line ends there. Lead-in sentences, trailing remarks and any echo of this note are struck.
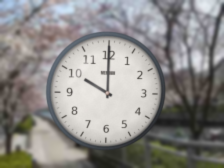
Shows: 10:00
